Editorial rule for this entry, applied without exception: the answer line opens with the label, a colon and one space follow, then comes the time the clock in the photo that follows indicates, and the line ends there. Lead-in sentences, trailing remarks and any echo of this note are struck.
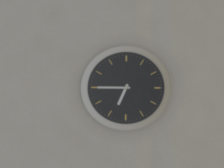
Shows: 6:45
